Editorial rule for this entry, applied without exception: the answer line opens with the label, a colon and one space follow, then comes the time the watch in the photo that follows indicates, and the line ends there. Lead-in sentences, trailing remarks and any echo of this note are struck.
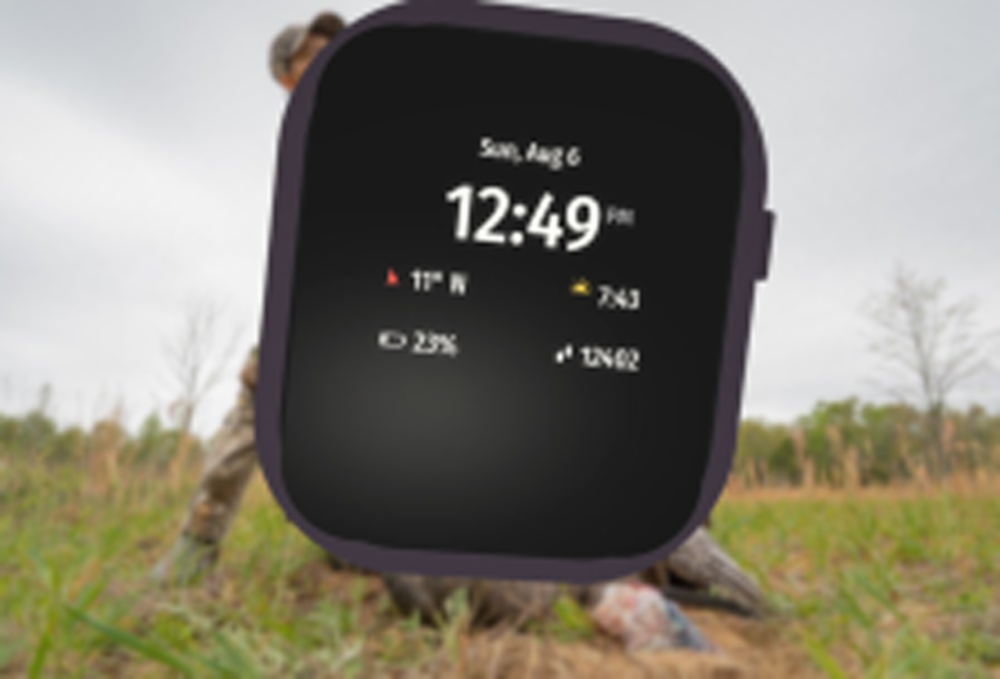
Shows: 12:49
